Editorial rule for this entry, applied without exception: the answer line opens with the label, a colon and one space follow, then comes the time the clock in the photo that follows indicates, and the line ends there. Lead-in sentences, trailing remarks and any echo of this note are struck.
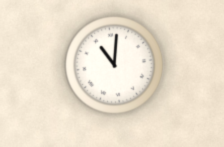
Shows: 11:02
